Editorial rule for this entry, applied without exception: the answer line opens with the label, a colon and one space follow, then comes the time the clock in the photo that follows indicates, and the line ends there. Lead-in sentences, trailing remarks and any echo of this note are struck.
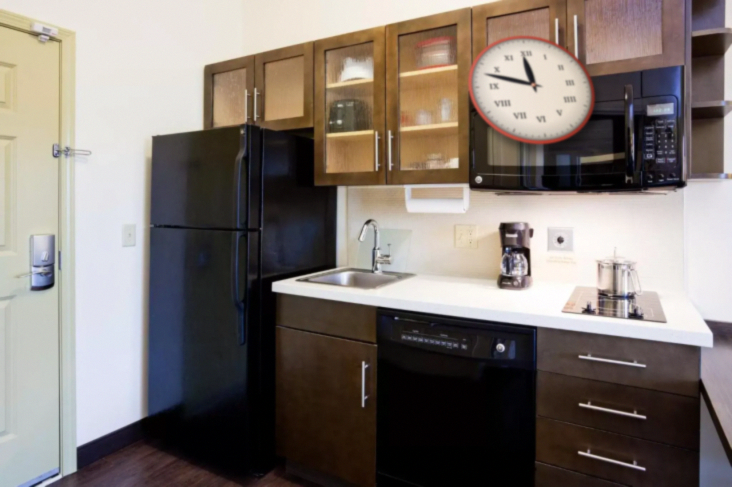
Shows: 11:48
